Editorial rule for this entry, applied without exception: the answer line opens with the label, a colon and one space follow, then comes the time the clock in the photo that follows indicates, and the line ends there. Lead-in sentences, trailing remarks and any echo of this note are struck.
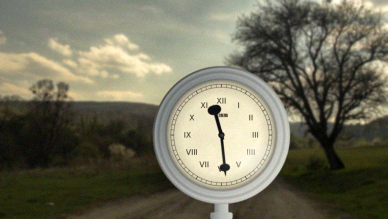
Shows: 11:29
